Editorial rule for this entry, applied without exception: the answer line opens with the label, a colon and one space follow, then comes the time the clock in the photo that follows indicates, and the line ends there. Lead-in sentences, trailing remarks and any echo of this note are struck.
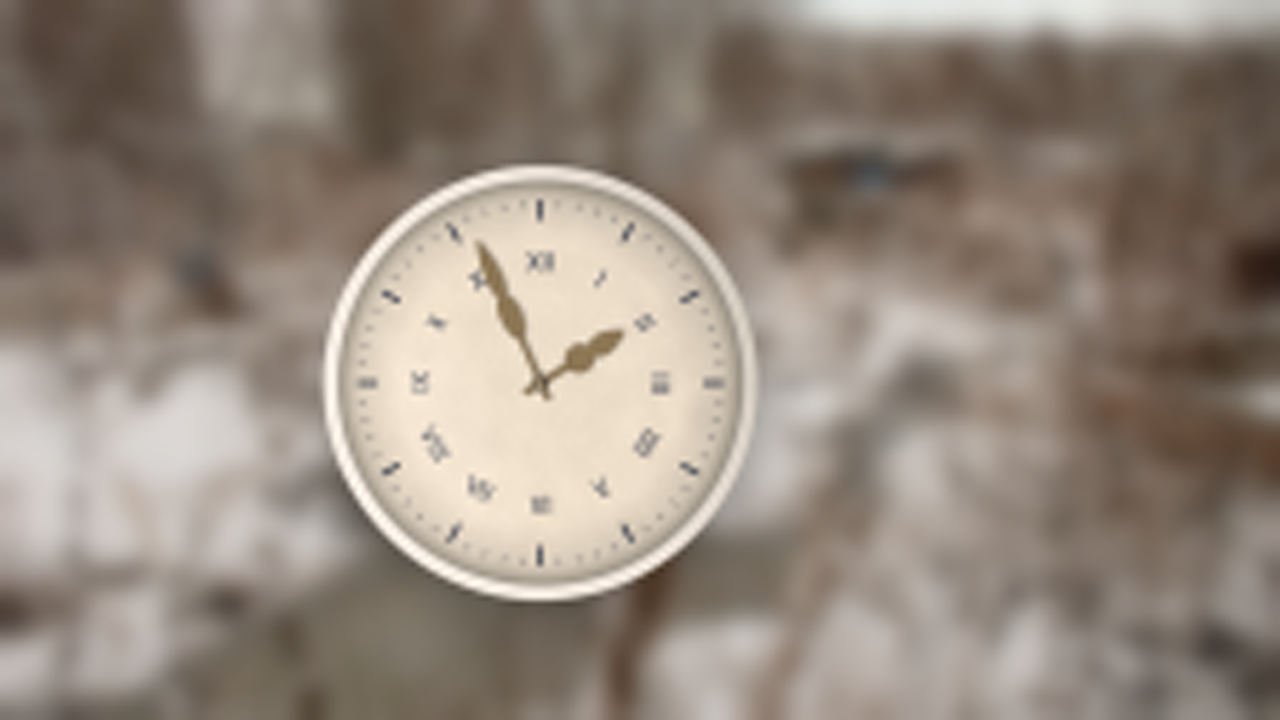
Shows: 1:56
